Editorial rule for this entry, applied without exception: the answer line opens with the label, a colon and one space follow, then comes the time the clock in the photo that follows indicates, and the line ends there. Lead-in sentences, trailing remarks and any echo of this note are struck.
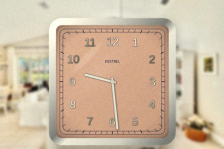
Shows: 9:29
